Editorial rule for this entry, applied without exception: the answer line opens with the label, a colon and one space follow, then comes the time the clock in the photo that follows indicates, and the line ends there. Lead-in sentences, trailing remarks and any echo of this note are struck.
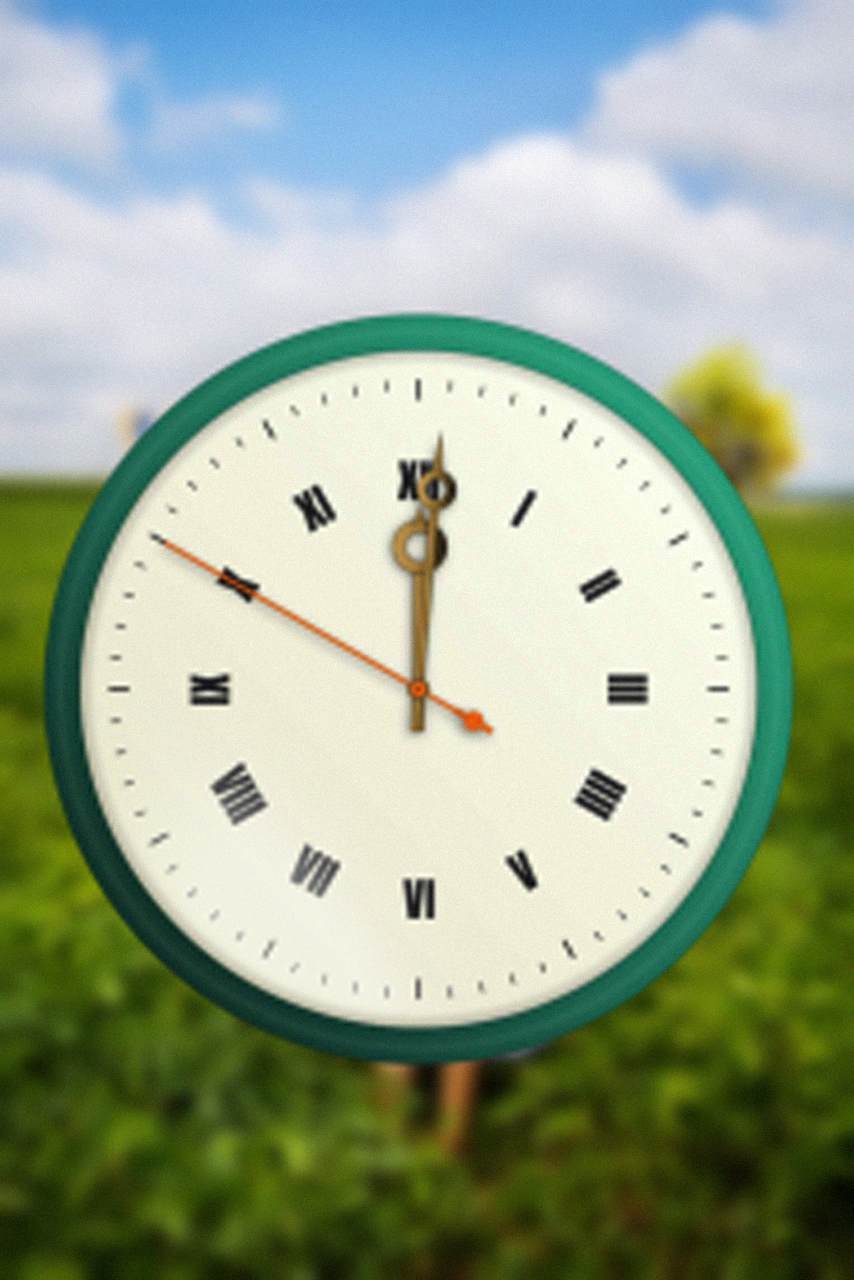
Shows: 12:00:50
